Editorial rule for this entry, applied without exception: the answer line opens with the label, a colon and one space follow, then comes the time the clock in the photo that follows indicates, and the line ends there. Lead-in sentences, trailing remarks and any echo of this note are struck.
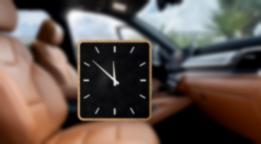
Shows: 11:52
